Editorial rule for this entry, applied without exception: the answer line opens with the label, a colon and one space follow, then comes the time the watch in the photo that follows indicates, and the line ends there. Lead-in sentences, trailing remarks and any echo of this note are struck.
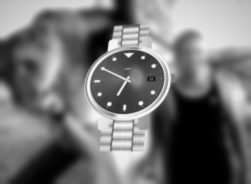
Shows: 6:50
